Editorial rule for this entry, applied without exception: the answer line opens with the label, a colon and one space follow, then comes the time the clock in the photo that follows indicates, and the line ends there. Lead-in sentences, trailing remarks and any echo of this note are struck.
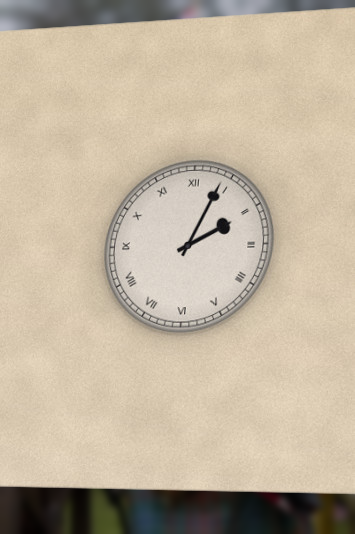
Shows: 2:04
